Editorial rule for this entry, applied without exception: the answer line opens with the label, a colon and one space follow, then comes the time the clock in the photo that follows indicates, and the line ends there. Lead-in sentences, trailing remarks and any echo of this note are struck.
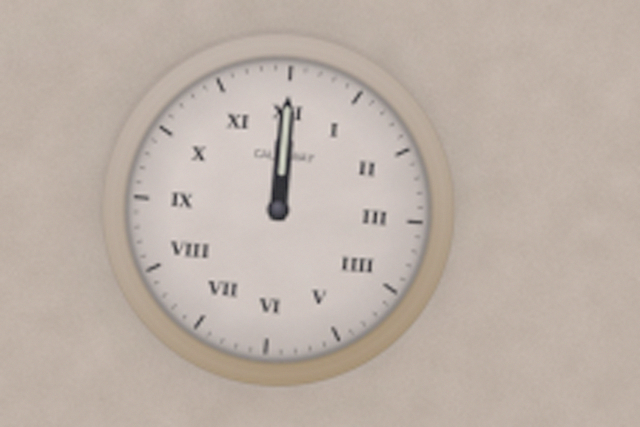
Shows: 12:00
